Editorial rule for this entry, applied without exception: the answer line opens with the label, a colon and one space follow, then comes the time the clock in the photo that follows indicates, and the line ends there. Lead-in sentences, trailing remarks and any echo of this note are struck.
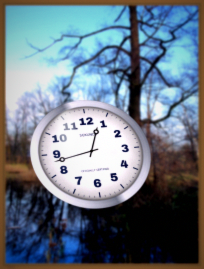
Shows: 12:43
